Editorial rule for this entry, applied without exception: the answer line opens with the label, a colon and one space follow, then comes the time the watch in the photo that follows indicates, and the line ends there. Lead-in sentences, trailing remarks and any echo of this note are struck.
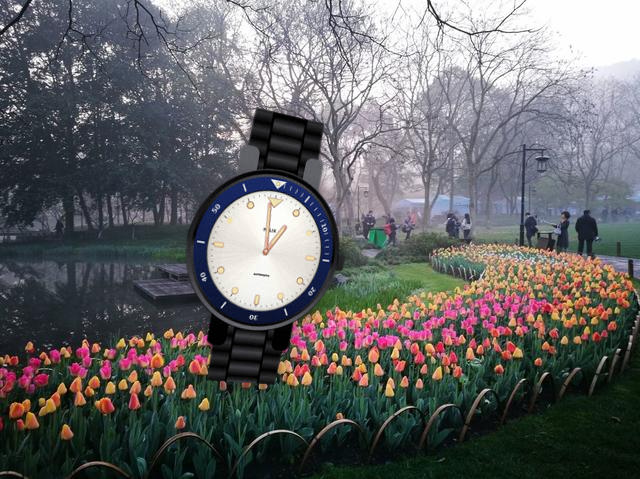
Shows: 12:59
